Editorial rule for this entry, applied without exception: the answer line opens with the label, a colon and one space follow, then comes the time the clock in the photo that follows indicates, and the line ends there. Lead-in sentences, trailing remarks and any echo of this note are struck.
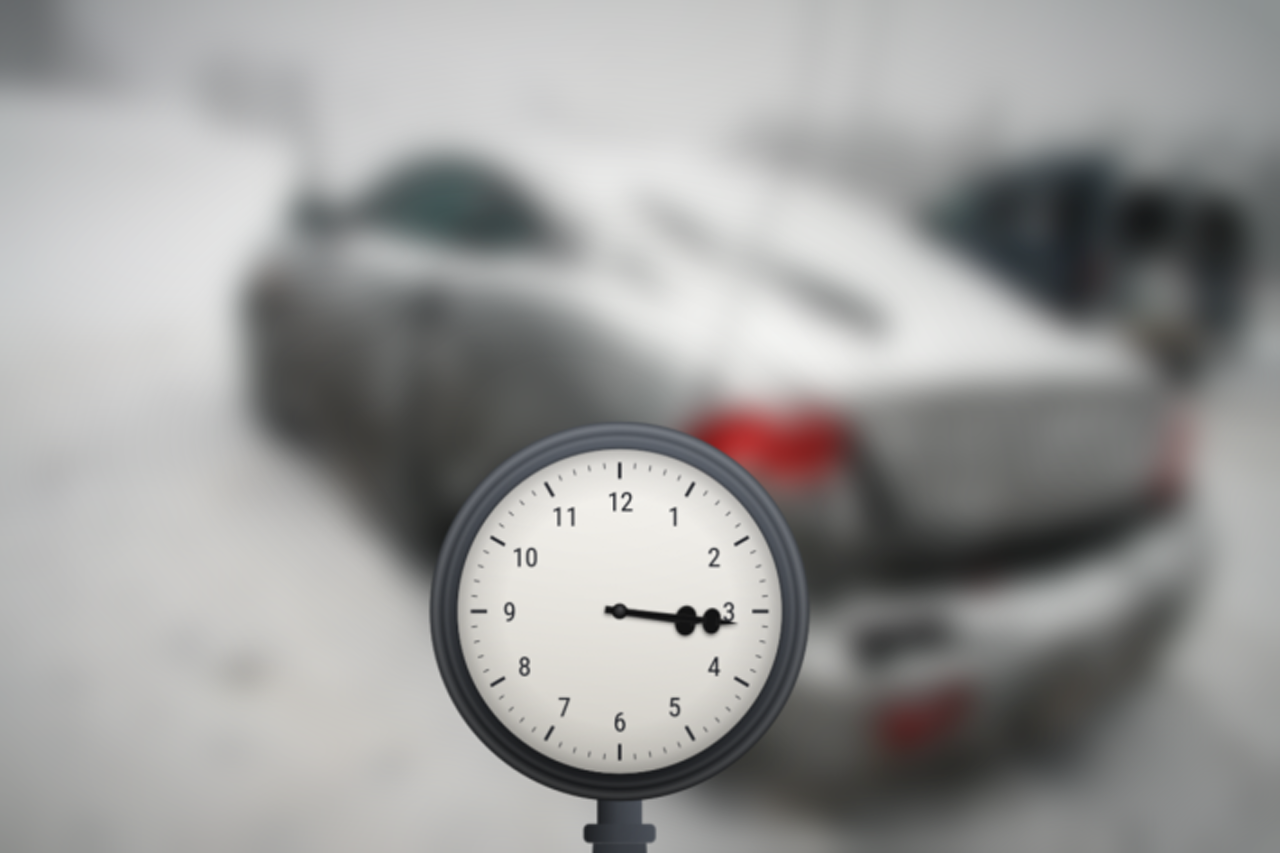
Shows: 3:16
